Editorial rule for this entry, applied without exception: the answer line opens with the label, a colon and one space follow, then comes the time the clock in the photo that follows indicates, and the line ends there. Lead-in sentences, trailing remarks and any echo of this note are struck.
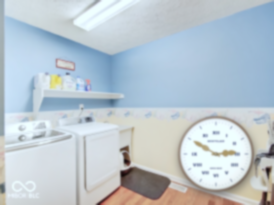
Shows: 2:50
